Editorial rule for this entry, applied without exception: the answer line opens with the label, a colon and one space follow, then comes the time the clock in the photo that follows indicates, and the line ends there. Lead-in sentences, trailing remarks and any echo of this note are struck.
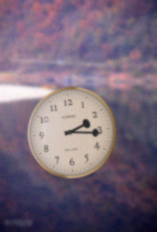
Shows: 2:16
